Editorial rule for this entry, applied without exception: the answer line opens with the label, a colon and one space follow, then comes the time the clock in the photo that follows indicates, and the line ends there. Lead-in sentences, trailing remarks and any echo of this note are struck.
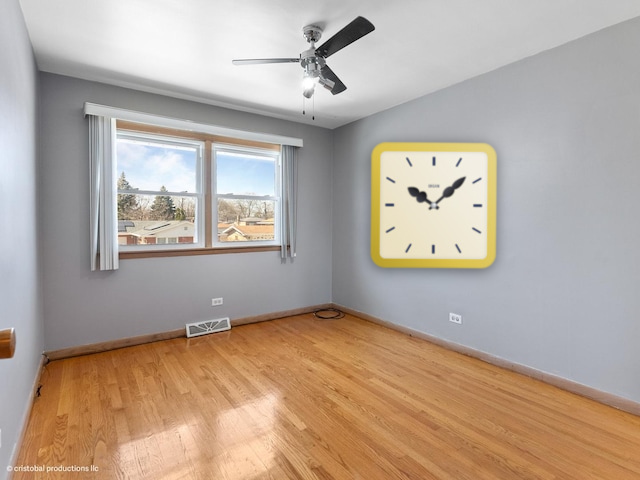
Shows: 10:08
